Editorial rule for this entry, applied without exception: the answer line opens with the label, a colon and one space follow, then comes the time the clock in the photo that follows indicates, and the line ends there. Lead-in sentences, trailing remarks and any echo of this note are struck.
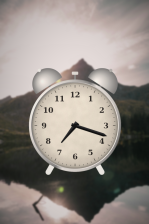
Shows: 7:18
